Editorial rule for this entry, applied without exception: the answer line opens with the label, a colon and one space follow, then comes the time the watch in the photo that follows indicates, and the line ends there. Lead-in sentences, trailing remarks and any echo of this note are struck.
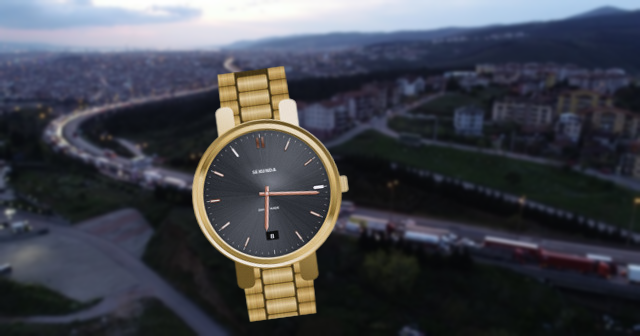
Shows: 6:16
